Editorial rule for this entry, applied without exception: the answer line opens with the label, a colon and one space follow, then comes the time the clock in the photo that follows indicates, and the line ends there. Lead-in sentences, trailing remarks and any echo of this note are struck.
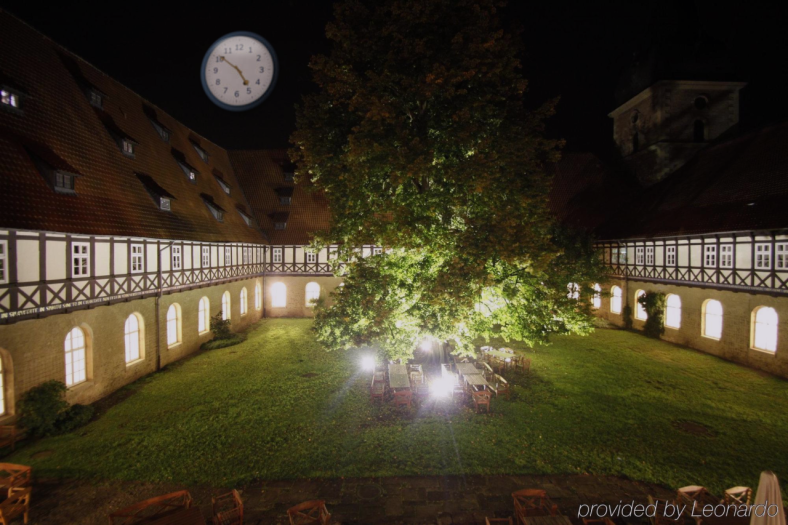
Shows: 4:51
